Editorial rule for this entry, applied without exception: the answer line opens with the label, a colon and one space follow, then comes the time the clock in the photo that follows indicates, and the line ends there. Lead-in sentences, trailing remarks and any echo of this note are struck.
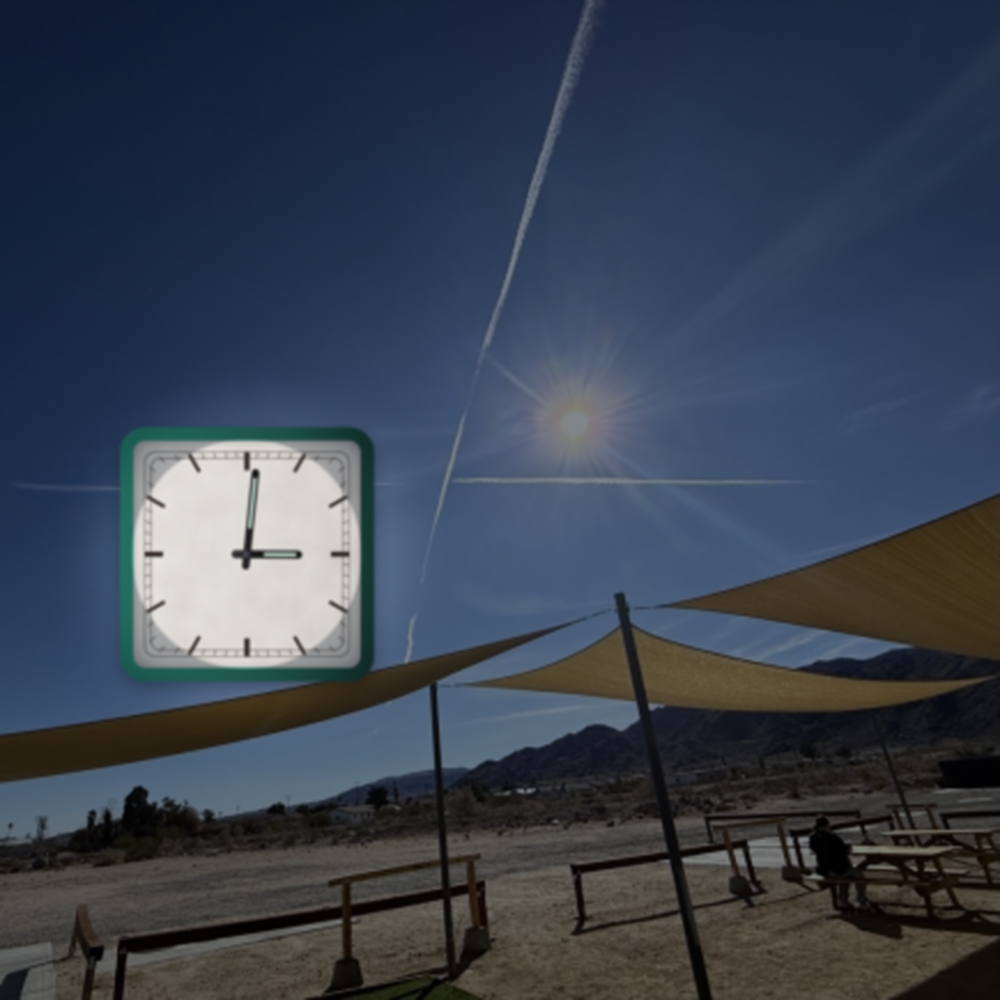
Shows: 3:01
